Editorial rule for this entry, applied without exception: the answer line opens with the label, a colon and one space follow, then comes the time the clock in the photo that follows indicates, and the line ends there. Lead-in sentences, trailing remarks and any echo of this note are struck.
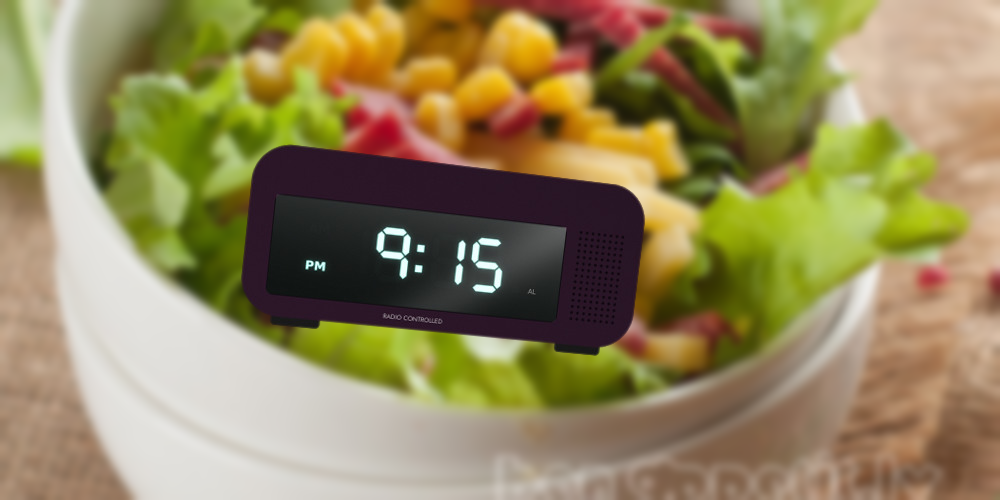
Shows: 9:15
